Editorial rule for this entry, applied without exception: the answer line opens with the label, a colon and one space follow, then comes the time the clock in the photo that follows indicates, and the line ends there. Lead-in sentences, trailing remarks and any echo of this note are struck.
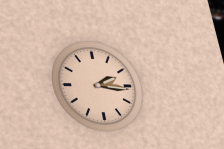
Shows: 2:16
